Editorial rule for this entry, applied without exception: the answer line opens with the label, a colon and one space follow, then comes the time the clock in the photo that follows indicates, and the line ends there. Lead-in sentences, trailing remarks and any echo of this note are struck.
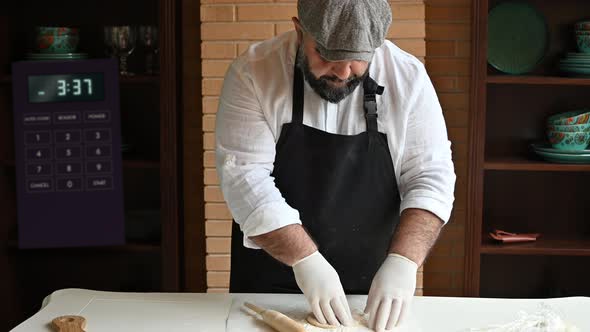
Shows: 3:37
